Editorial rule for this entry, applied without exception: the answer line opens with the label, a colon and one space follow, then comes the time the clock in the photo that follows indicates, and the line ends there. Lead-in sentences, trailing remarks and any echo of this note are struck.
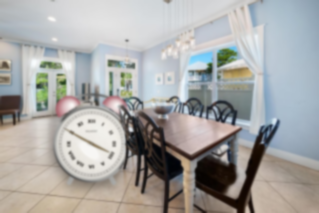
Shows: 3:50
